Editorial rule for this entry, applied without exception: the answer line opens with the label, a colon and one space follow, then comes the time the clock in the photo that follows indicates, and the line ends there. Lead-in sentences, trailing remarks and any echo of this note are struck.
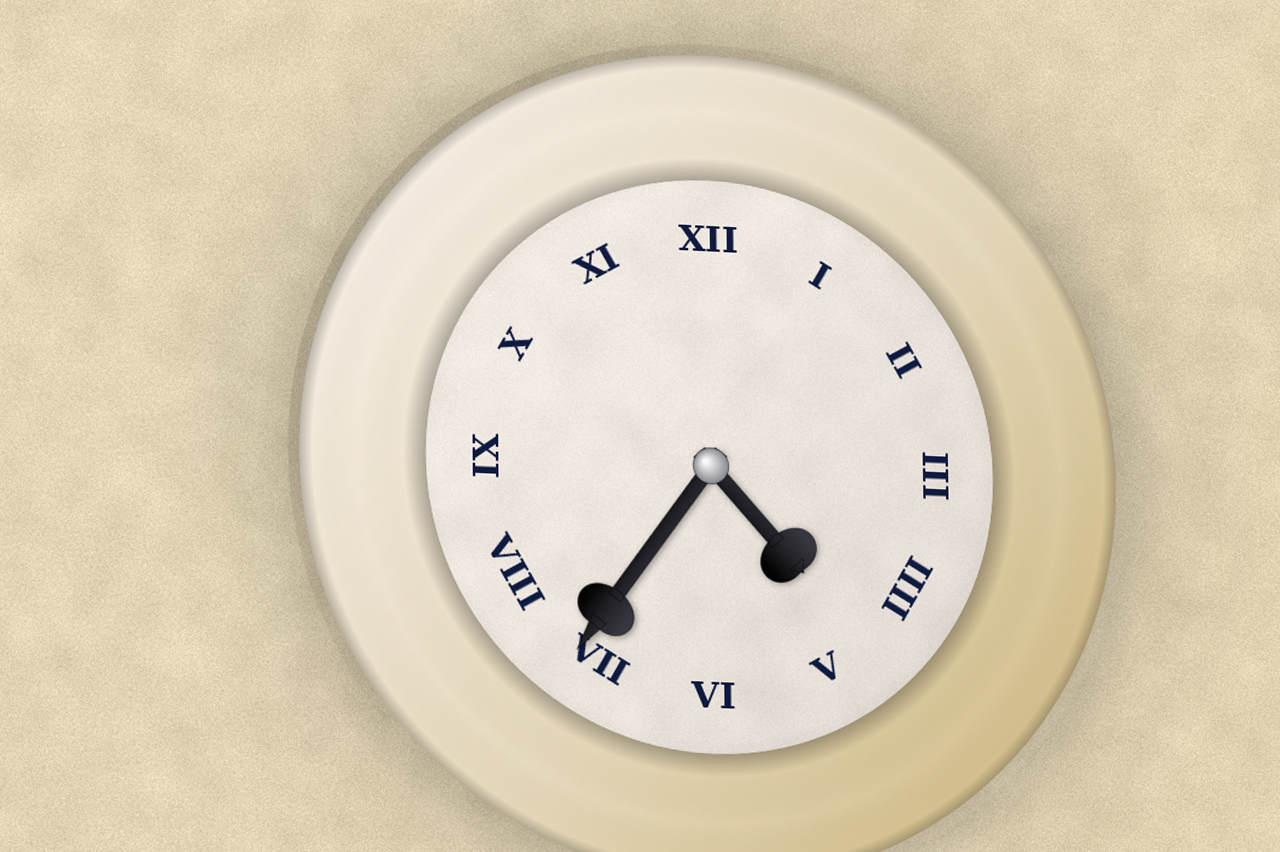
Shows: 4:36
